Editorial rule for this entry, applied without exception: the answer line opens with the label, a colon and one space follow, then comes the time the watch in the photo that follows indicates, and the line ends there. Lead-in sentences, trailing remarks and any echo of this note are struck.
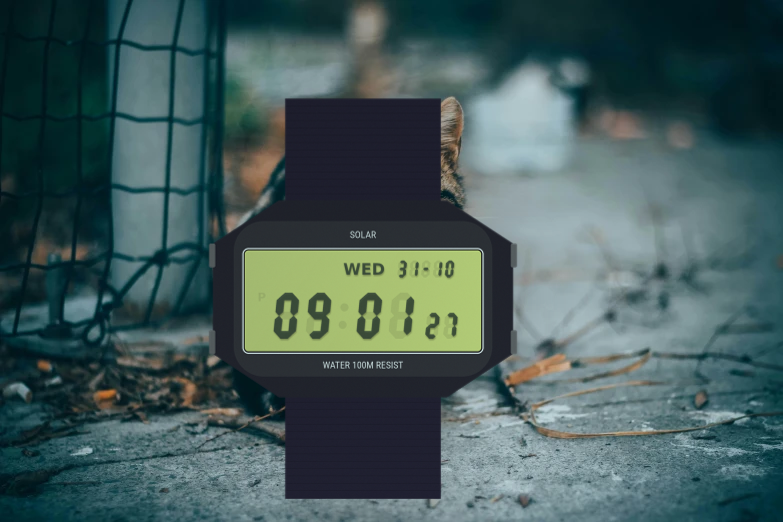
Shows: 9:01:27
